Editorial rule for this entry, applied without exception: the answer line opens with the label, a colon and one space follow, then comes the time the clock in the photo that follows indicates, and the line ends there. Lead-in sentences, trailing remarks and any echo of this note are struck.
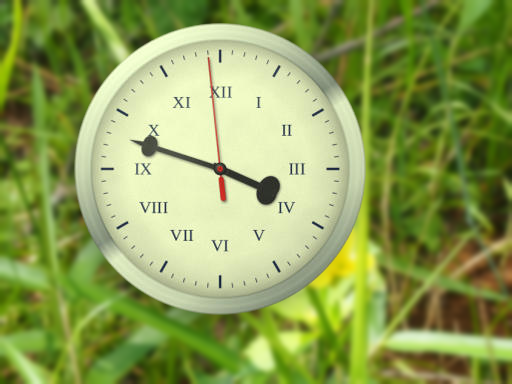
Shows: 3:47:59
